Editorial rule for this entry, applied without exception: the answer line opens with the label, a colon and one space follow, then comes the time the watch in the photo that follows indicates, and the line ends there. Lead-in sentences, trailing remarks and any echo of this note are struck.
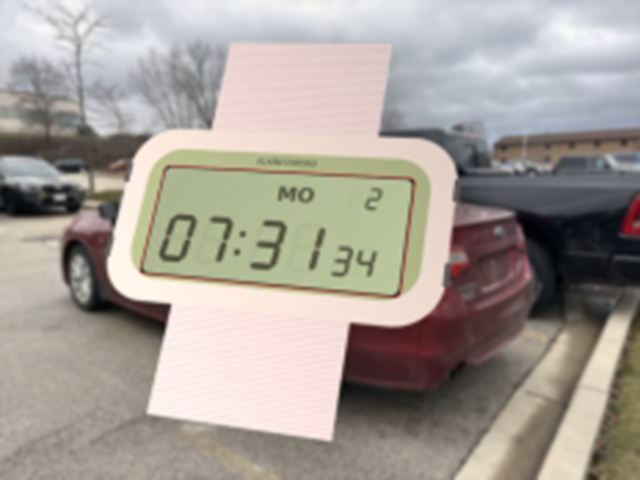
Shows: 7:31:34
